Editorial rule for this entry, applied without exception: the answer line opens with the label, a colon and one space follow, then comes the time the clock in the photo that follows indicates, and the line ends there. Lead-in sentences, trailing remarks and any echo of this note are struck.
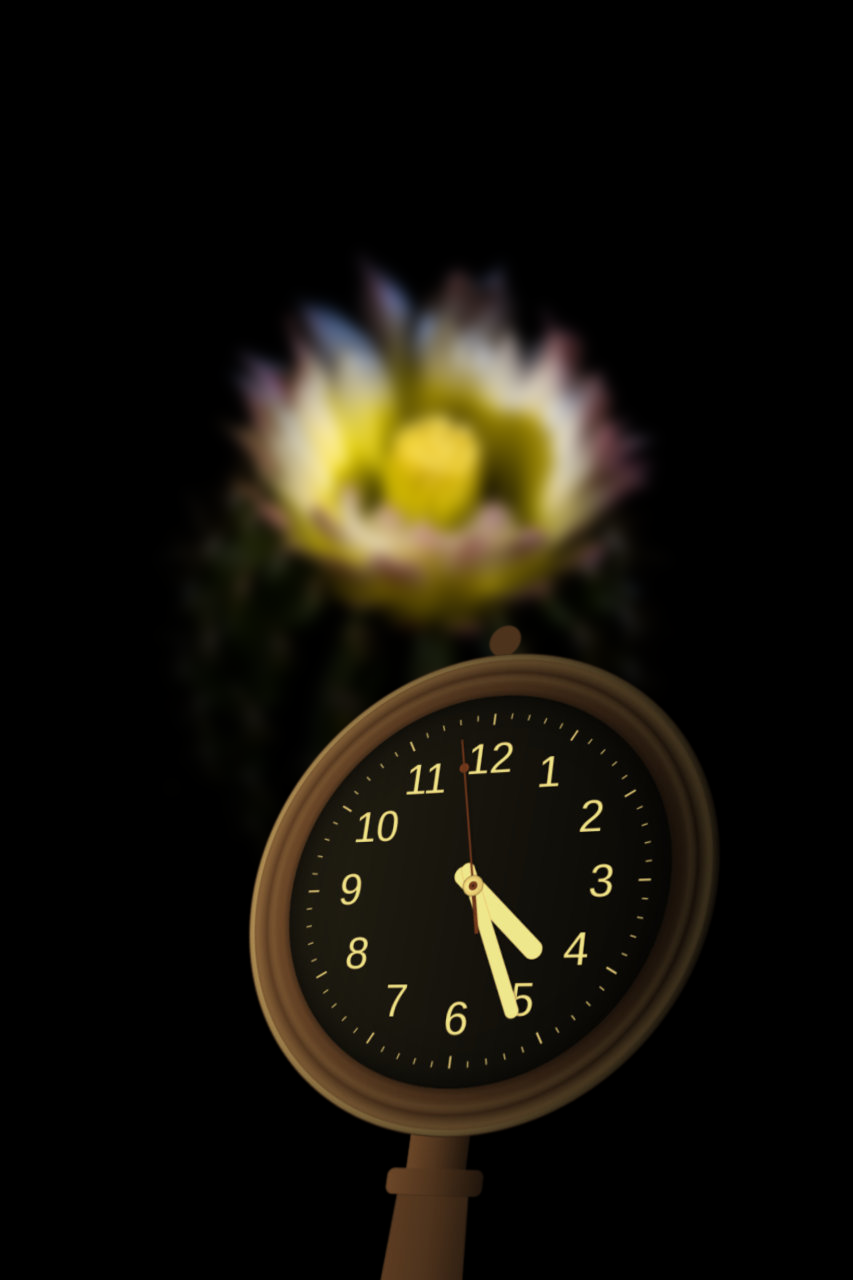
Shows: 4:25:58
